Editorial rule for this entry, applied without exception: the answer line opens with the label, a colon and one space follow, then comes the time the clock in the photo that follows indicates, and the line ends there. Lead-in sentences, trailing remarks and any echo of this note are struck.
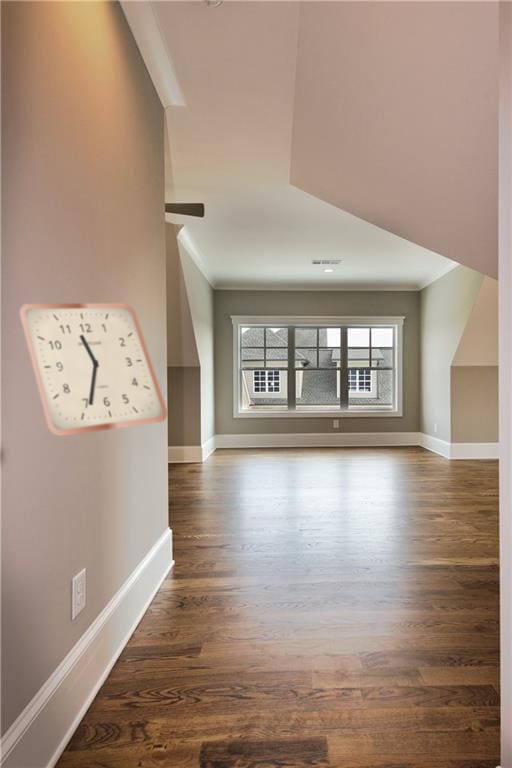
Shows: 11:34
